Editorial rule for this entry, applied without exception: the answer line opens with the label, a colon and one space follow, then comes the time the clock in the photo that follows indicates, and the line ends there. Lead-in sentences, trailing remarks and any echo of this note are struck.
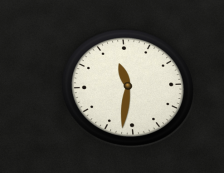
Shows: 11:32
